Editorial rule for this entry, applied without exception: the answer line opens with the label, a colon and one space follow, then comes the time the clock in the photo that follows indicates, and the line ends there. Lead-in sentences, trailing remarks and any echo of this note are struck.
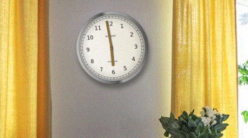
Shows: 5:59
